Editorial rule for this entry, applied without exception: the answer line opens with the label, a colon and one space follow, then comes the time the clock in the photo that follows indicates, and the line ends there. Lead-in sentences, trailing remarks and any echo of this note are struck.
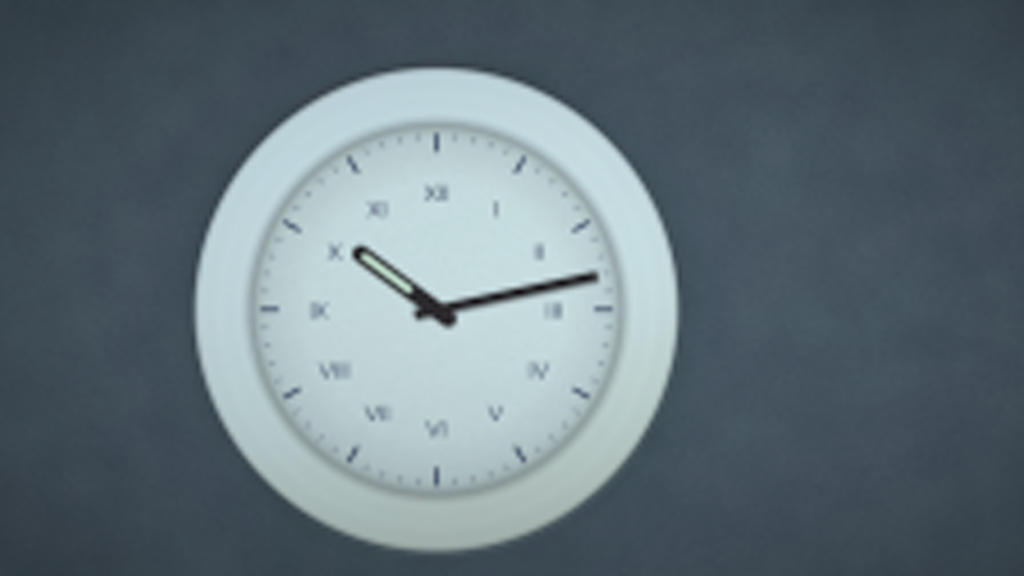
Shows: 10:13
